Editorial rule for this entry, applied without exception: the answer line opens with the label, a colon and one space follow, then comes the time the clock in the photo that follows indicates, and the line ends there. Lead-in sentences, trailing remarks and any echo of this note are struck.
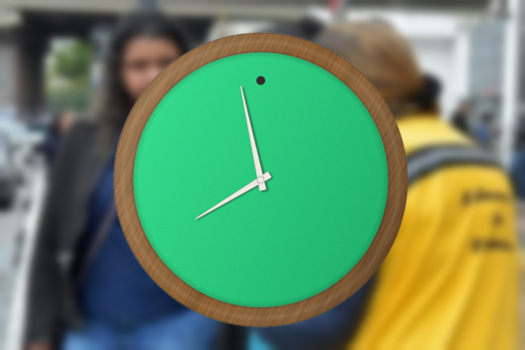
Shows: 7:58
